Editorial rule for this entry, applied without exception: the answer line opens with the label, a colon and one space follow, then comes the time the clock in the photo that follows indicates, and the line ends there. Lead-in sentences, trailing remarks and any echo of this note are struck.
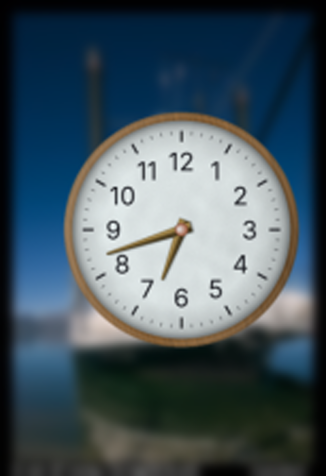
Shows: 6:42
